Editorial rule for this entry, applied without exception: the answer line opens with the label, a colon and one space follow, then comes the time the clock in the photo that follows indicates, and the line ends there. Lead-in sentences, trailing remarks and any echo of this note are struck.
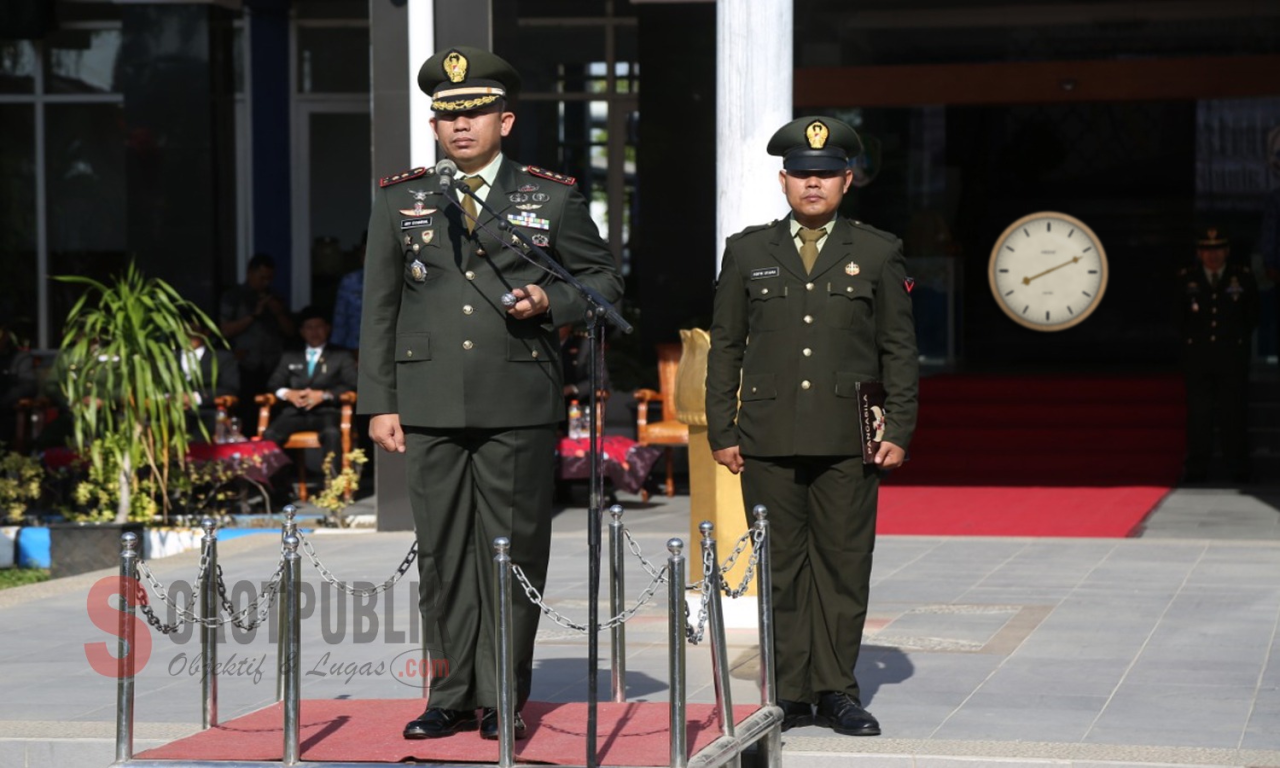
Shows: 8:11
